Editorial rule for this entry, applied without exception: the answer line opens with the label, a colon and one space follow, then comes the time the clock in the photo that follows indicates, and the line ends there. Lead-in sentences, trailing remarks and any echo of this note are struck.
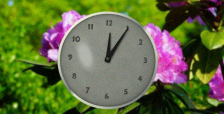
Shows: 12:05
